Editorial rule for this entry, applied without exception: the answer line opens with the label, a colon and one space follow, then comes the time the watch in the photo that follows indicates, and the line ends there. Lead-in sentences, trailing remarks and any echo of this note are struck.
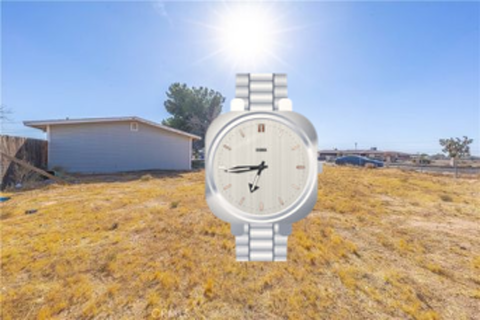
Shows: 6:44
